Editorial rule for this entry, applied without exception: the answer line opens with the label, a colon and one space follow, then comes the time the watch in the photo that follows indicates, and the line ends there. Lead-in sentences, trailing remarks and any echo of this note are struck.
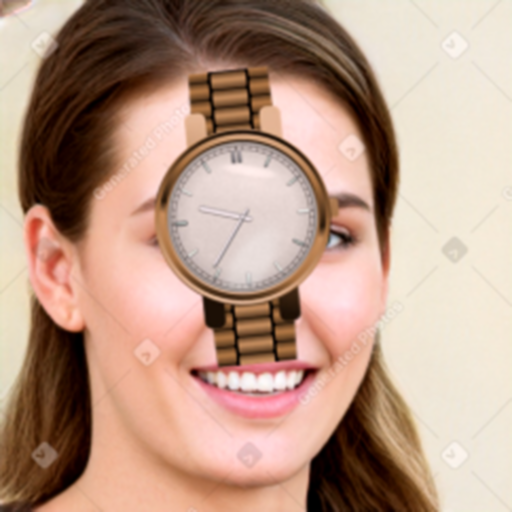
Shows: 9:36
